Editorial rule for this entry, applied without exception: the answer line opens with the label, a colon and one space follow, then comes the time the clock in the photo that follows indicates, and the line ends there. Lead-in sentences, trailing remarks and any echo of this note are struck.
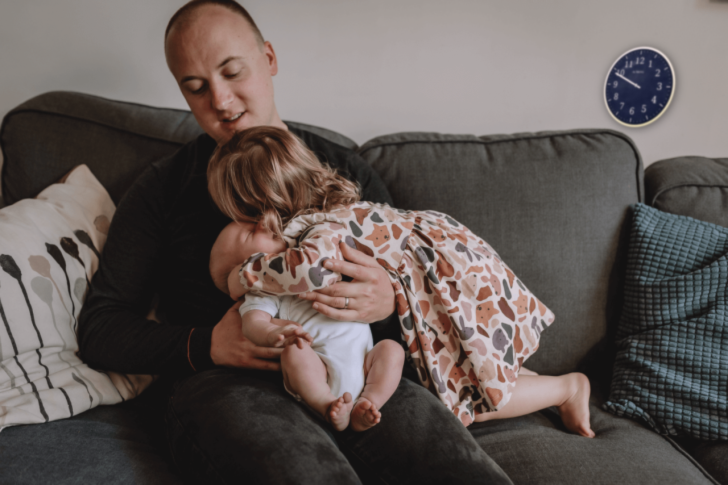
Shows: 9:49
